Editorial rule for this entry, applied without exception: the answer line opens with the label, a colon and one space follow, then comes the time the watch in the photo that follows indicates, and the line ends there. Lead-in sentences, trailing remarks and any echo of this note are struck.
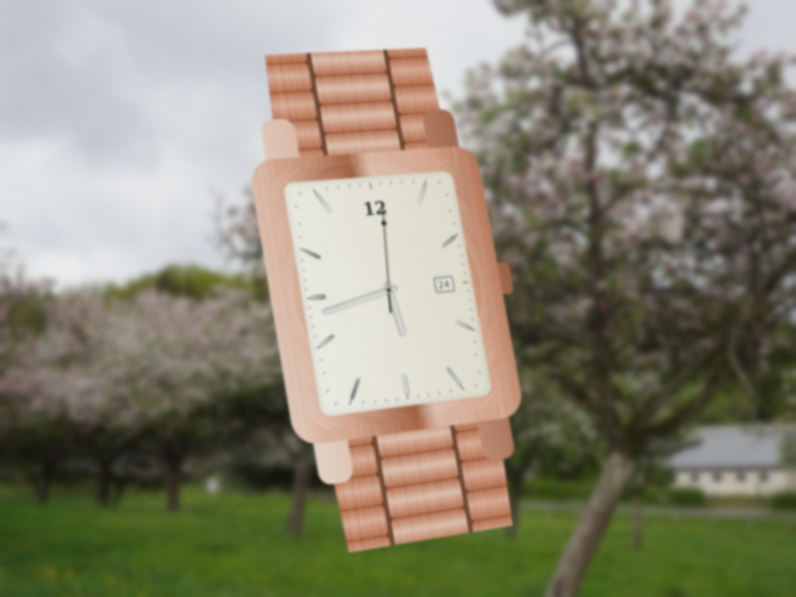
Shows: 5:43:01
